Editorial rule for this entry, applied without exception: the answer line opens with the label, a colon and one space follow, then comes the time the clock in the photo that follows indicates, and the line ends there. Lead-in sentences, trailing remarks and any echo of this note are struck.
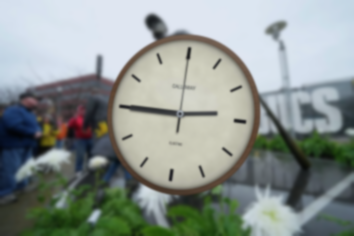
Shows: 2:45:00
